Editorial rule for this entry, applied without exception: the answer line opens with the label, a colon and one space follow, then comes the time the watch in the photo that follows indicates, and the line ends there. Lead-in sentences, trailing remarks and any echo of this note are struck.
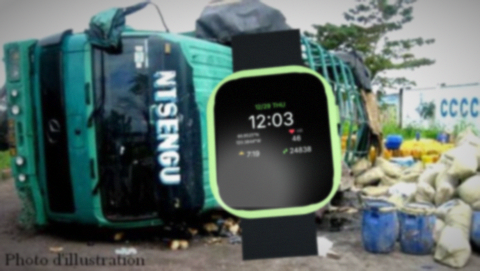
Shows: 12:03
